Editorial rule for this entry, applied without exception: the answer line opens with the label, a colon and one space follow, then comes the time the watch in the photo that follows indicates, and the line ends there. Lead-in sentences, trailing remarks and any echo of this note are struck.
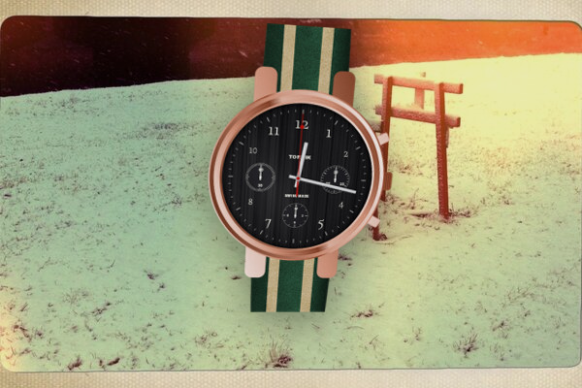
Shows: 12:17
